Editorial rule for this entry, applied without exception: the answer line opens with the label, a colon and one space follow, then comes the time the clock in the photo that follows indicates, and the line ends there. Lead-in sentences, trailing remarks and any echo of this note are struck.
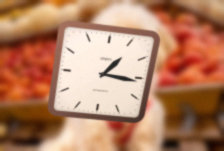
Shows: 1:16
